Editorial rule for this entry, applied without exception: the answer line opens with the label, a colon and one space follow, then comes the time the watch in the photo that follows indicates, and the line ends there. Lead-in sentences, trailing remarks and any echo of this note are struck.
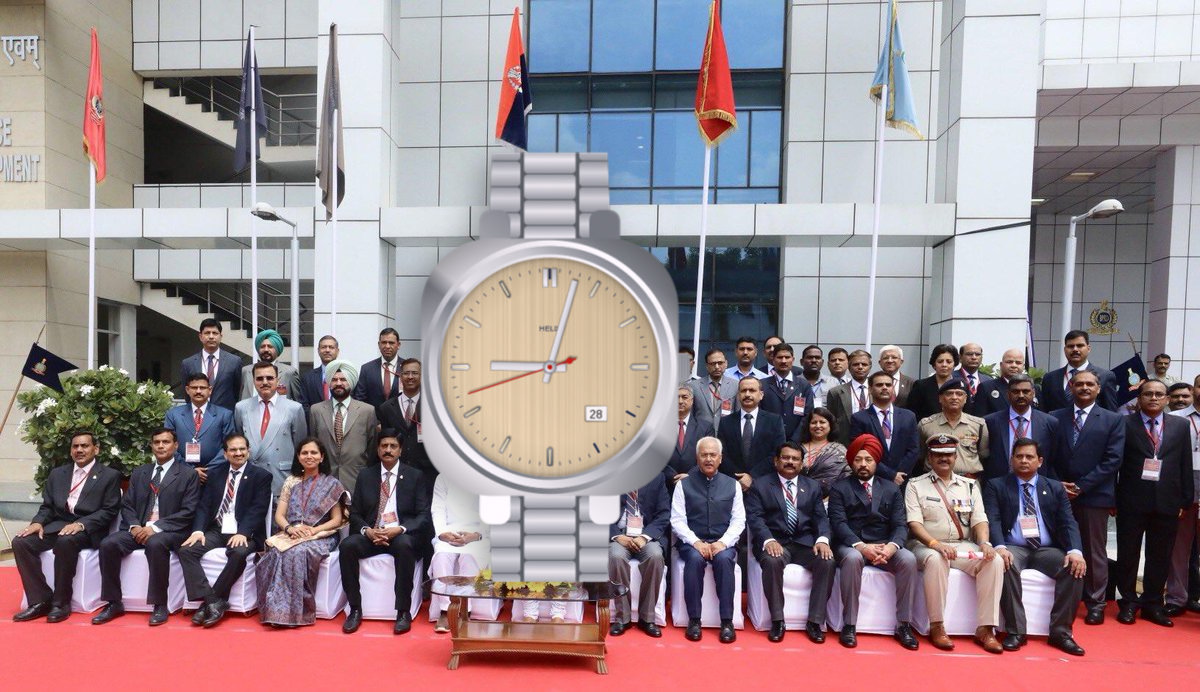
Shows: 9:02:42
